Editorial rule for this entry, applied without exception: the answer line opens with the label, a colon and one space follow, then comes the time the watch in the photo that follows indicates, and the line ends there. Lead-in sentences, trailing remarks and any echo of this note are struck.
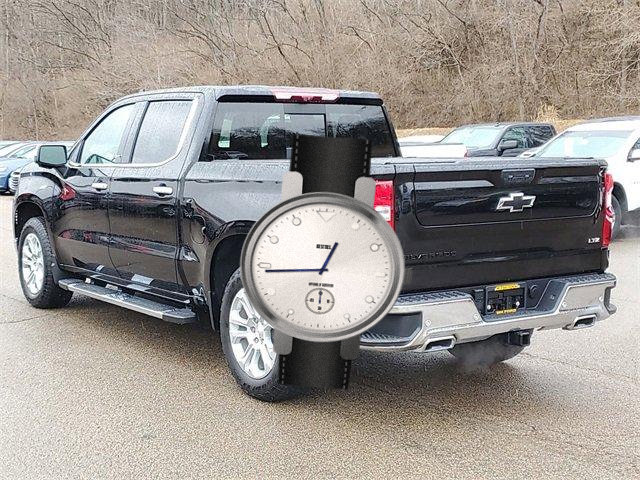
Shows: 12:44
